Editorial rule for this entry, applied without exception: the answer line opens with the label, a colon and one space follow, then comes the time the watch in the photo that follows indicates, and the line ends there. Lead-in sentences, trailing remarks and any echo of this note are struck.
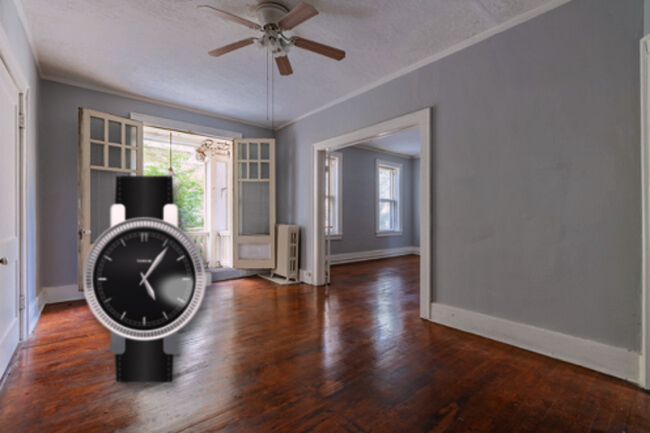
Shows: 5:06
